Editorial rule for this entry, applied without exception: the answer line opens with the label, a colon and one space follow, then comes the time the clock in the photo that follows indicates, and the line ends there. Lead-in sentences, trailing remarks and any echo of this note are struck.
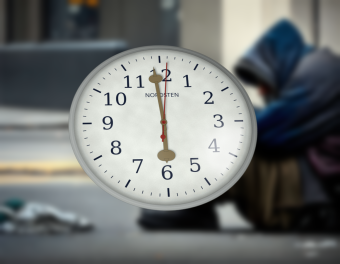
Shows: 5:59:01
